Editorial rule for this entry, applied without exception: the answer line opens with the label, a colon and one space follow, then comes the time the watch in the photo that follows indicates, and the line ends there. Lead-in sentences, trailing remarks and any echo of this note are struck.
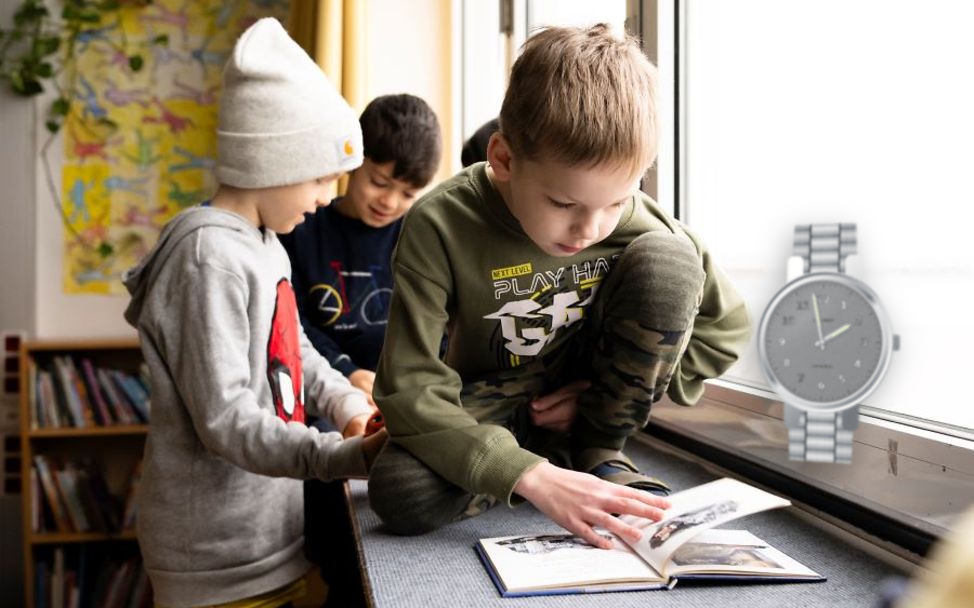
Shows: 1:58
